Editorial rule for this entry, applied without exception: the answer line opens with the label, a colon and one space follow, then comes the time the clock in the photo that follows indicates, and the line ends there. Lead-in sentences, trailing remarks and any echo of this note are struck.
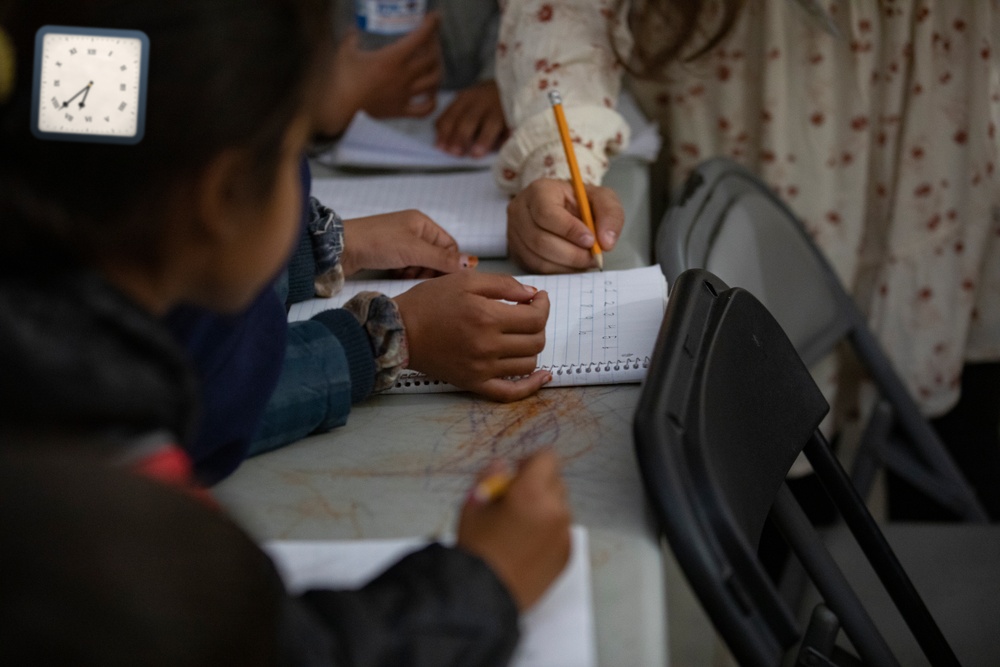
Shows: 6:38
